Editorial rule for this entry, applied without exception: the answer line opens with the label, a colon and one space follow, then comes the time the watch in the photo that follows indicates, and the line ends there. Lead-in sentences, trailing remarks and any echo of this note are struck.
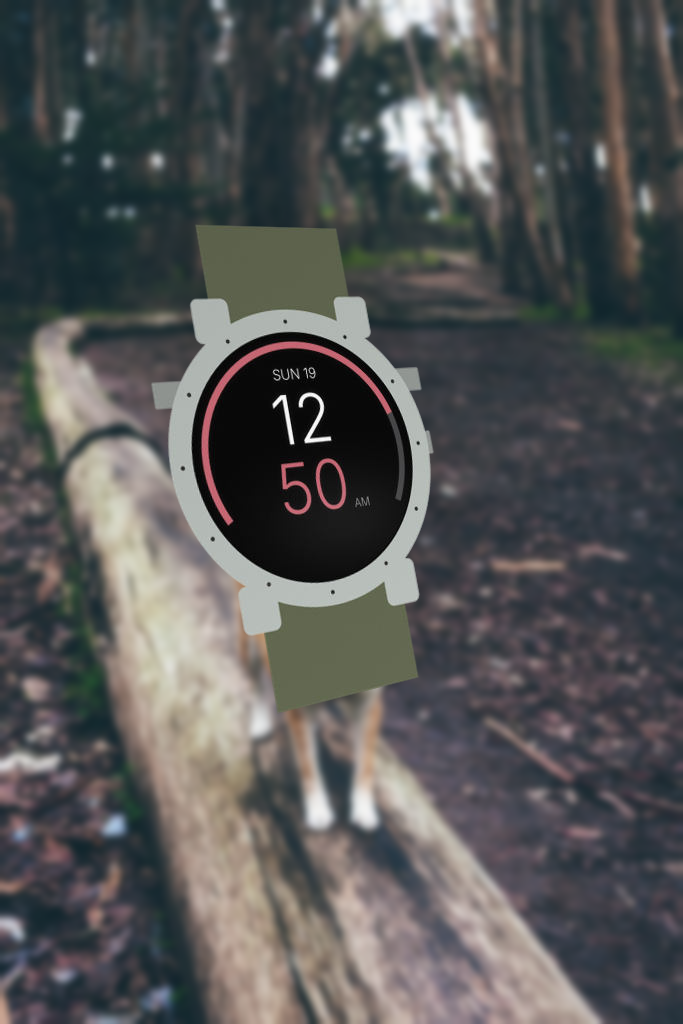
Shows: 12:50
